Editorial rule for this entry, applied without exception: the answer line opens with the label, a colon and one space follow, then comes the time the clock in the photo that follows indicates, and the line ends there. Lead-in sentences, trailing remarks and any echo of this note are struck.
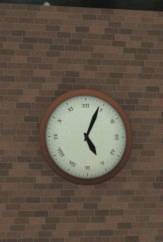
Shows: 5:04
